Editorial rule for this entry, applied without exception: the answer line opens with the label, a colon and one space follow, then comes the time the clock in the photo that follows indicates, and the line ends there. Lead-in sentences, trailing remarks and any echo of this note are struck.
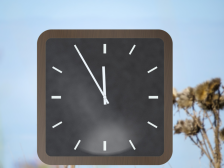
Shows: 11:55
